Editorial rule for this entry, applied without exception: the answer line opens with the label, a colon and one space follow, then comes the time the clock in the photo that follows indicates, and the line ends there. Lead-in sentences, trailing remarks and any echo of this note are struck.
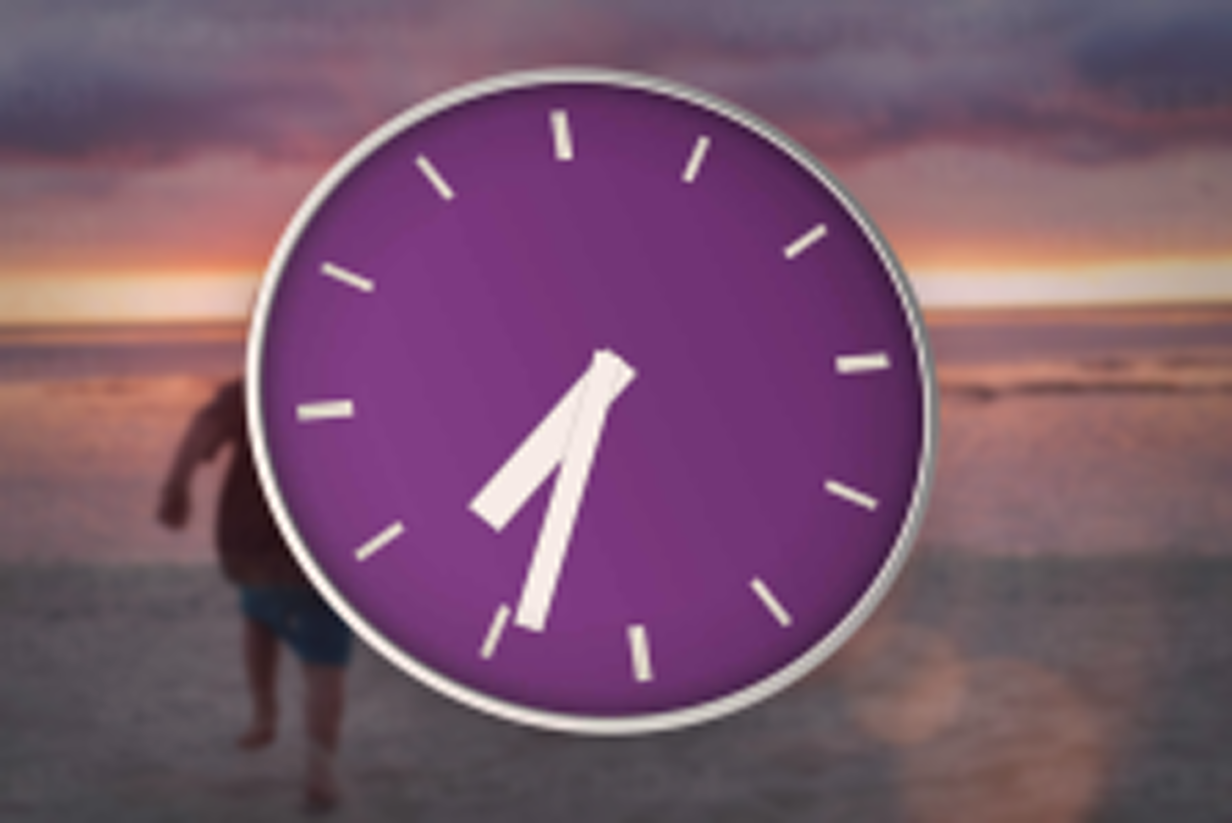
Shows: 7:34
